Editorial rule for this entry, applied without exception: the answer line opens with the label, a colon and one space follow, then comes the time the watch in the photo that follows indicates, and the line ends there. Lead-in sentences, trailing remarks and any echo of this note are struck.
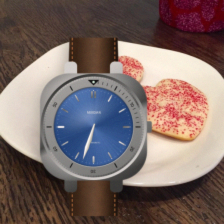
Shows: 6:33
